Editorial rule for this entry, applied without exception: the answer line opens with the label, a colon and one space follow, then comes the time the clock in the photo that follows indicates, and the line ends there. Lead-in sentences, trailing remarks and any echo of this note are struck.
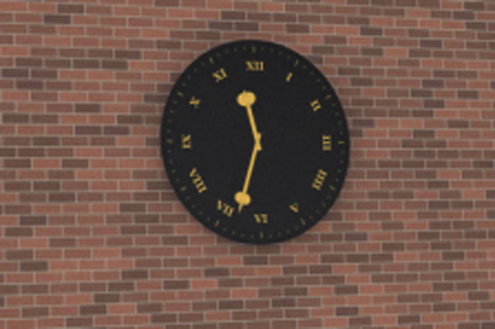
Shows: 11:33
